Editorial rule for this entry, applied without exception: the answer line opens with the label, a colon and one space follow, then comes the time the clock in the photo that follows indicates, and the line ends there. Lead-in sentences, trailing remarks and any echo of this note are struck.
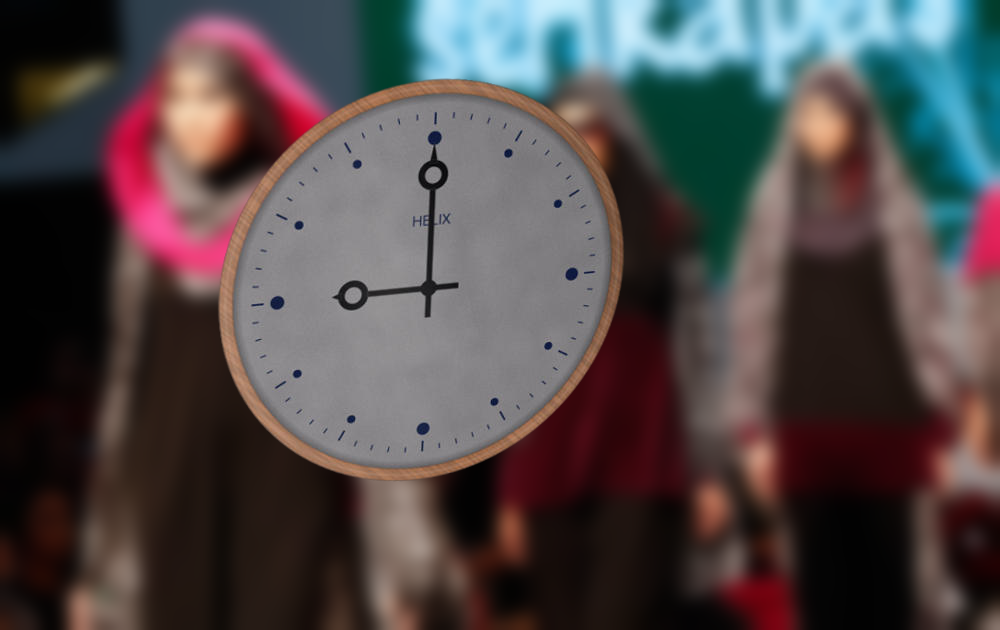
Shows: 9:00
